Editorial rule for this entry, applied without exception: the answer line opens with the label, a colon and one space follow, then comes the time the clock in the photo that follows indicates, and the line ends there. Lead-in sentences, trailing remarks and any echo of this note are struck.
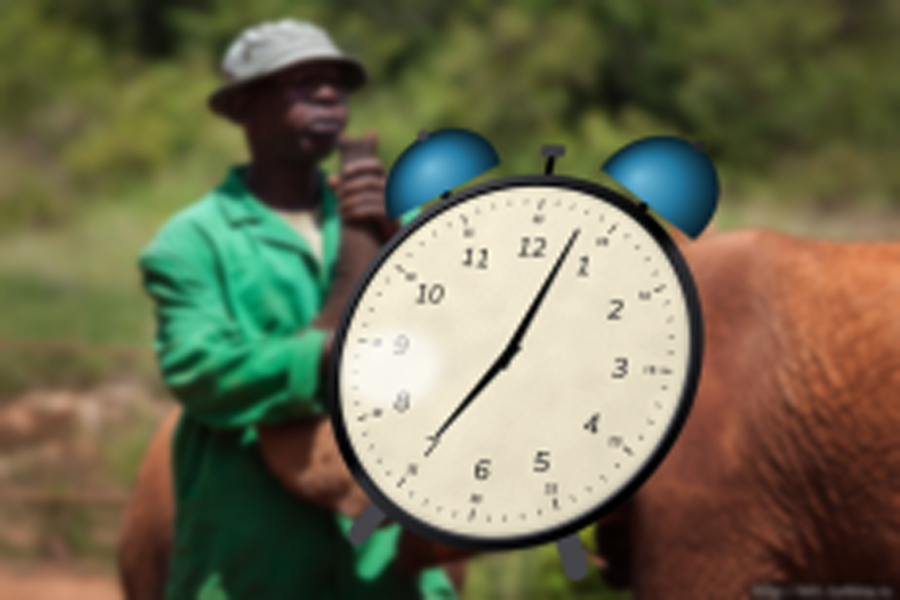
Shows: 7:03
